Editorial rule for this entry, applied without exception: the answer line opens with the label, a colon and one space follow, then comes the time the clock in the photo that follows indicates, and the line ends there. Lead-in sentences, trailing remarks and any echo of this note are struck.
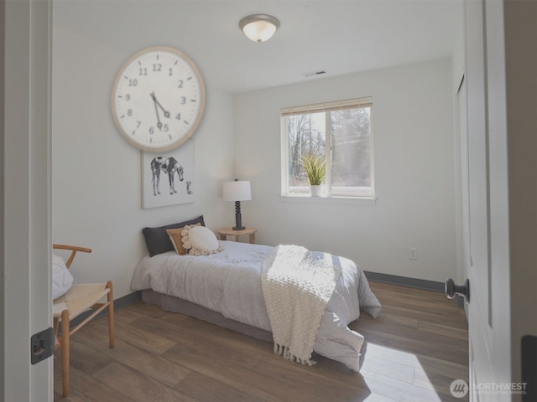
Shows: 4:27
